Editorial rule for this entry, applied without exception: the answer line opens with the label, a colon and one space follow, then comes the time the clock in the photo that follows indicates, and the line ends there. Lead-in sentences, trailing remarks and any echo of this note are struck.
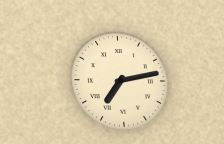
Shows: 7:13
